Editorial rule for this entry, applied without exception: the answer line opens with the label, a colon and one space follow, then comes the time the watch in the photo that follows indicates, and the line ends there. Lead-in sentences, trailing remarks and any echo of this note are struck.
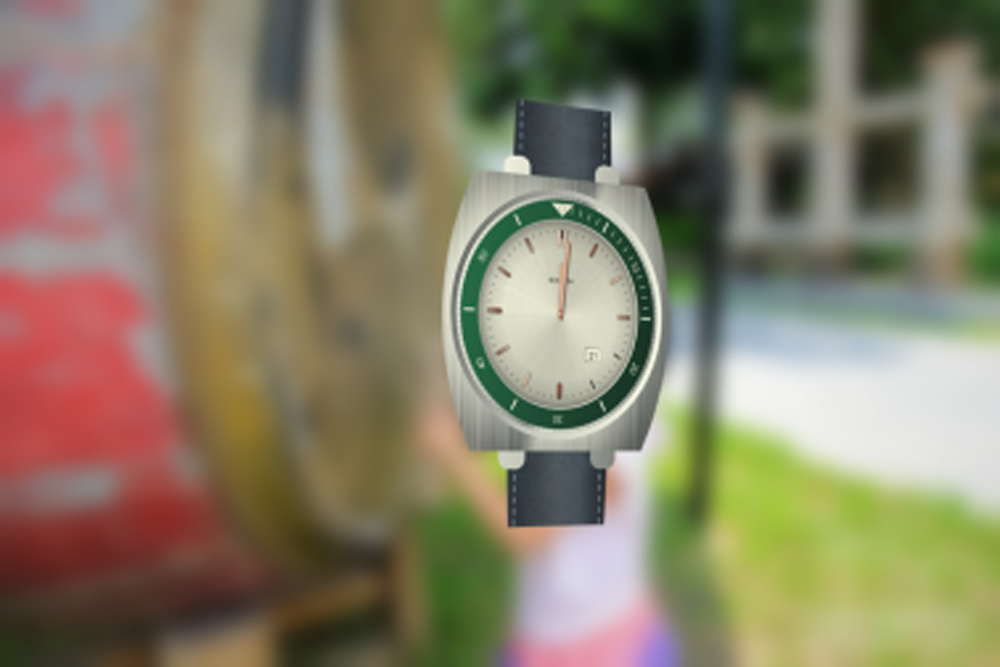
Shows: 12:01
